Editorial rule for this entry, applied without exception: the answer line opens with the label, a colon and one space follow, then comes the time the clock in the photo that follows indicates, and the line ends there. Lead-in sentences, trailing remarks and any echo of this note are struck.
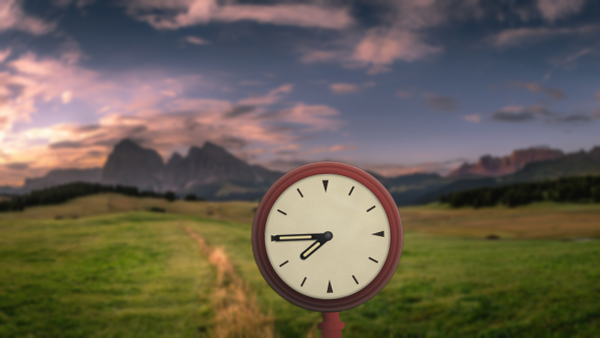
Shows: 7:45
